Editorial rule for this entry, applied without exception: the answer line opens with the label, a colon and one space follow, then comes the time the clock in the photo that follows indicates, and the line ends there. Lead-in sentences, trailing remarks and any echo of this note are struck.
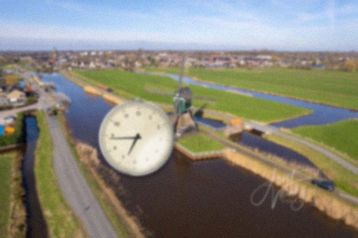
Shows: 6:44
